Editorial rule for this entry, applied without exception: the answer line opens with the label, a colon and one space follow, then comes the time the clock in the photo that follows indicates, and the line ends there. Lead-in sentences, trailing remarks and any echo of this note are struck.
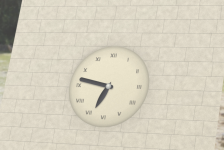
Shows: 6:47
